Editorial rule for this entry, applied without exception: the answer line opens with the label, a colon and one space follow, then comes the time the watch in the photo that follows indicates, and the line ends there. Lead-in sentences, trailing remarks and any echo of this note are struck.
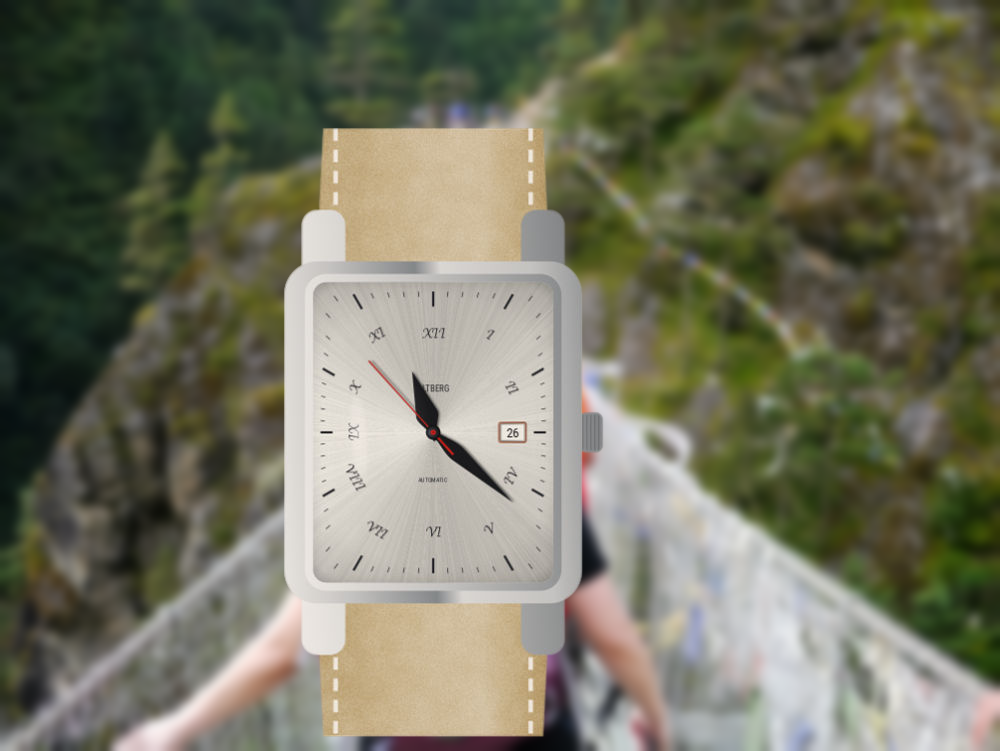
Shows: 11:21:53
